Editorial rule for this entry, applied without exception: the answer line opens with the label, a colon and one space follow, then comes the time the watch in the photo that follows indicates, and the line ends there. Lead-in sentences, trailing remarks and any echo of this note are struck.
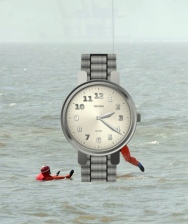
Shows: 2:21
